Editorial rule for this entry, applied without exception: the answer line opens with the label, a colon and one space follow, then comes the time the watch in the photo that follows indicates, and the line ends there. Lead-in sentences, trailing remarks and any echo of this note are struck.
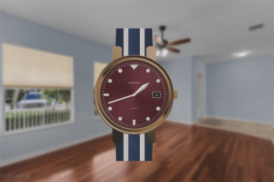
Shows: 1:42
